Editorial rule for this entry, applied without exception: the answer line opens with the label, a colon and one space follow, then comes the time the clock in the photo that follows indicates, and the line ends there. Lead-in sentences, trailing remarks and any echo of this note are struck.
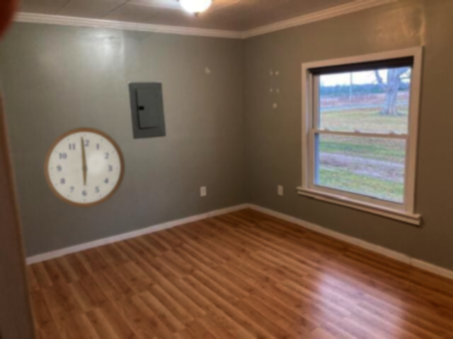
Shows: 5:59
